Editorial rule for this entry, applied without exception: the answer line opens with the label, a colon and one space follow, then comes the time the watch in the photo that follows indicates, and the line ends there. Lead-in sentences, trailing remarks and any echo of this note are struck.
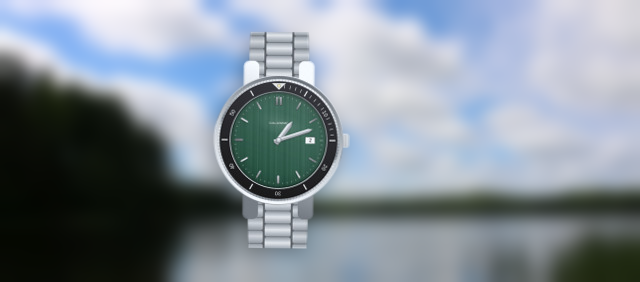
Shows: 1:12
